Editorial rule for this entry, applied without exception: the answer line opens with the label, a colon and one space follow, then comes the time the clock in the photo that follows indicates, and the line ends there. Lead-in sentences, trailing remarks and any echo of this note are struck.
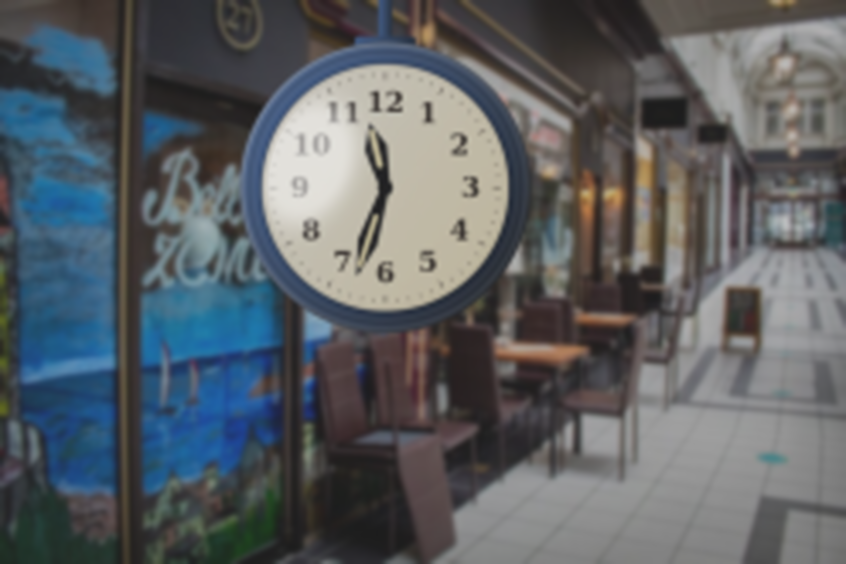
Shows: 11:33
